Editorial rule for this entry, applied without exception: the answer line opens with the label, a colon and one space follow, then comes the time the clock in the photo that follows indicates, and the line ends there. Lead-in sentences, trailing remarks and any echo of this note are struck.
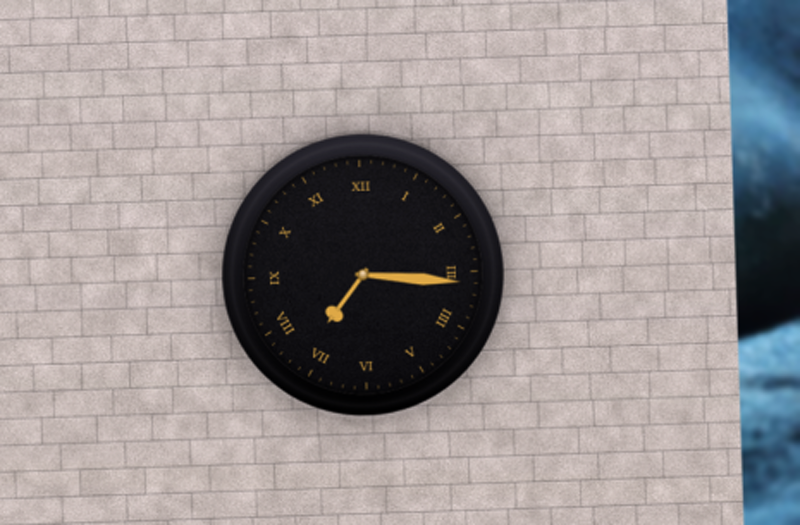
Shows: 7:16
